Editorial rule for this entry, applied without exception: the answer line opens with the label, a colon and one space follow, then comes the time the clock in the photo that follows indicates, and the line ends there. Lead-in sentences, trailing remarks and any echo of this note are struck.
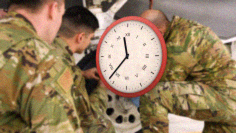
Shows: 11:37
